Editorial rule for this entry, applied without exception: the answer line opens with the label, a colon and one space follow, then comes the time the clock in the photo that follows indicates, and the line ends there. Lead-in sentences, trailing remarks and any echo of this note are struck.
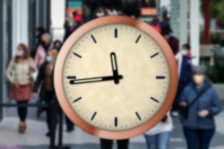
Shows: 11:44
